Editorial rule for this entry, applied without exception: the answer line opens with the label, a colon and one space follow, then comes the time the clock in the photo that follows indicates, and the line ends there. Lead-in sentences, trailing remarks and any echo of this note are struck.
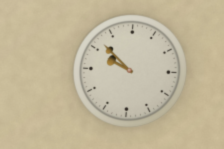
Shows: 9:52
